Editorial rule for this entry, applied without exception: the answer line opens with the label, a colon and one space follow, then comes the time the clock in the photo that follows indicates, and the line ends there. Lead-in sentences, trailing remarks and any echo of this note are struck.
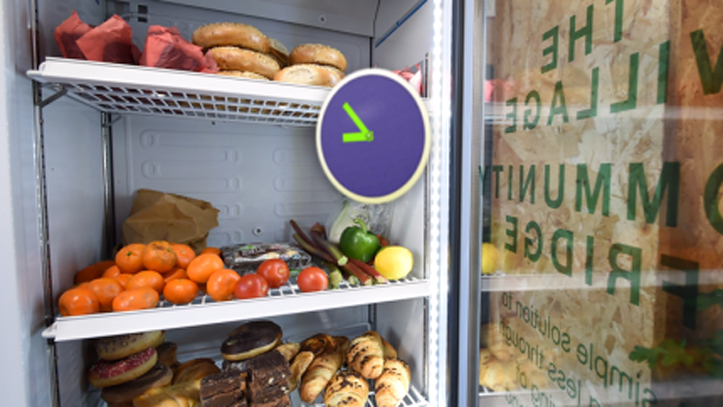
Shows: 8:53
